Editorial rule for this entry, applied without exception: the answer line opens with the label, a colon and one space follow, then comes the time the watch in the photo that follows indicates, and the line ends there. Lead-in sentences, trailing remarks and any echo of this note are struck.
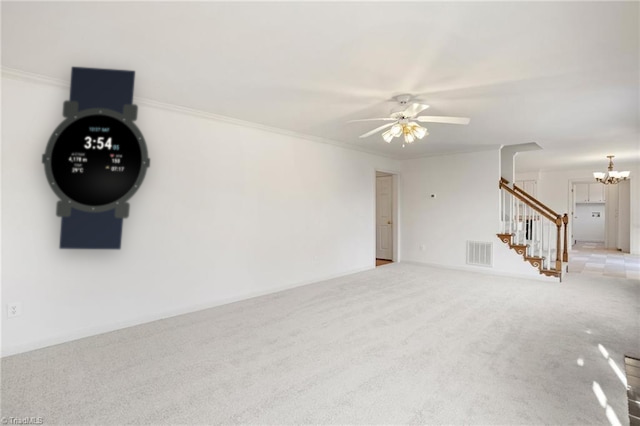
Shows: 3:54
